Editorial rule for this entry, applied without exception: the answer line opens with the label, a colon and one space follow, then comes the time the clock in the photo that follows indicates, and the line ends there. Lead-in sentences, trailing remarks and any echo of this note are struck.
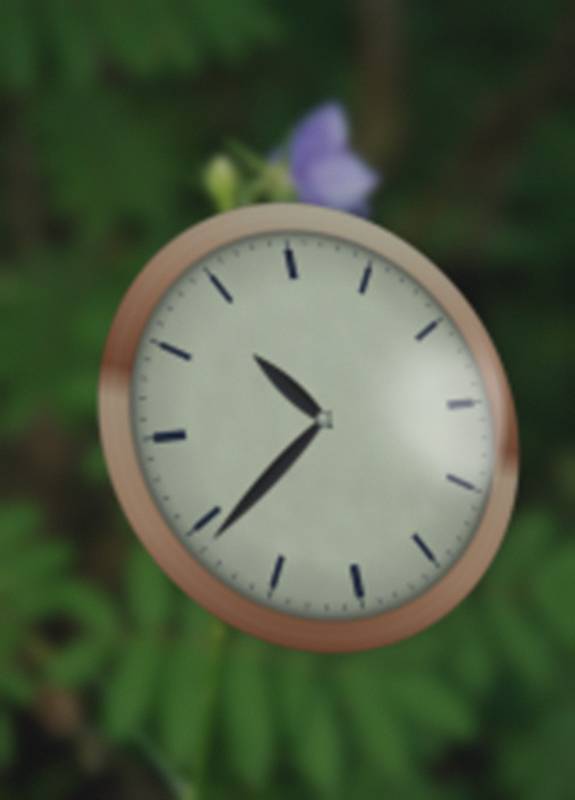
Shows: 10:39
